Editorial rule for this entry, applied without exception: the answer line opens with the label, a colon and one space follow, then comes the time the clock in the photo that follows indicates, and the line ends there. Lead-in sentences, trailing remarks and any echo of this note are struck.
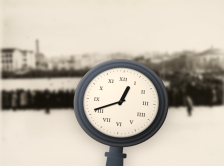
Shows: 12:41
